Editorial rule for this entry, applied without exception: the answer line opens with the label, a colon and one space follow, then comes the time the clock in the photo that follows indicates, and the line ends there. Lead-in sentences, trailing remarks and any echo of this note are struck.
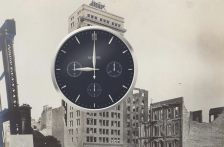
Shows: 9:00
